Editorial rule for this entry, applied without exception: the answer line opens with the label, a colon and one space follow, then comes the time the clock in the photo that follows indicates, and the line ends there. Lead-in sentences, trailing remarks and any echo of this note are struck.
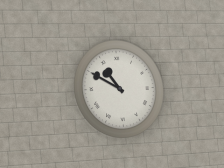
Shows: 10:50
